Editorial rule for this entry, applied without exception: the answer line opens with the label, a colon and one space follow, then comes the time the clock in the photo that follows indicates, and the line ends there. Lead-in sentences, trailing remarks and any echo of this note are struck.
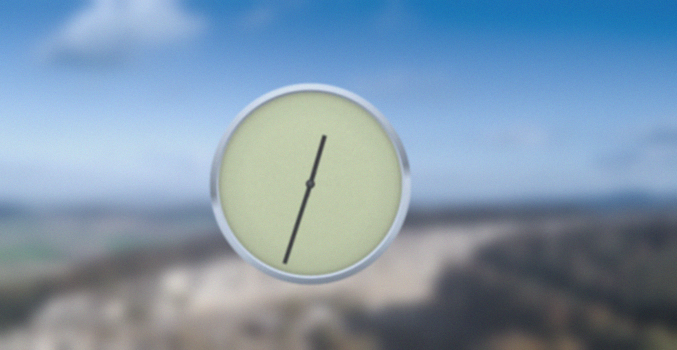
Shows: 12:33
